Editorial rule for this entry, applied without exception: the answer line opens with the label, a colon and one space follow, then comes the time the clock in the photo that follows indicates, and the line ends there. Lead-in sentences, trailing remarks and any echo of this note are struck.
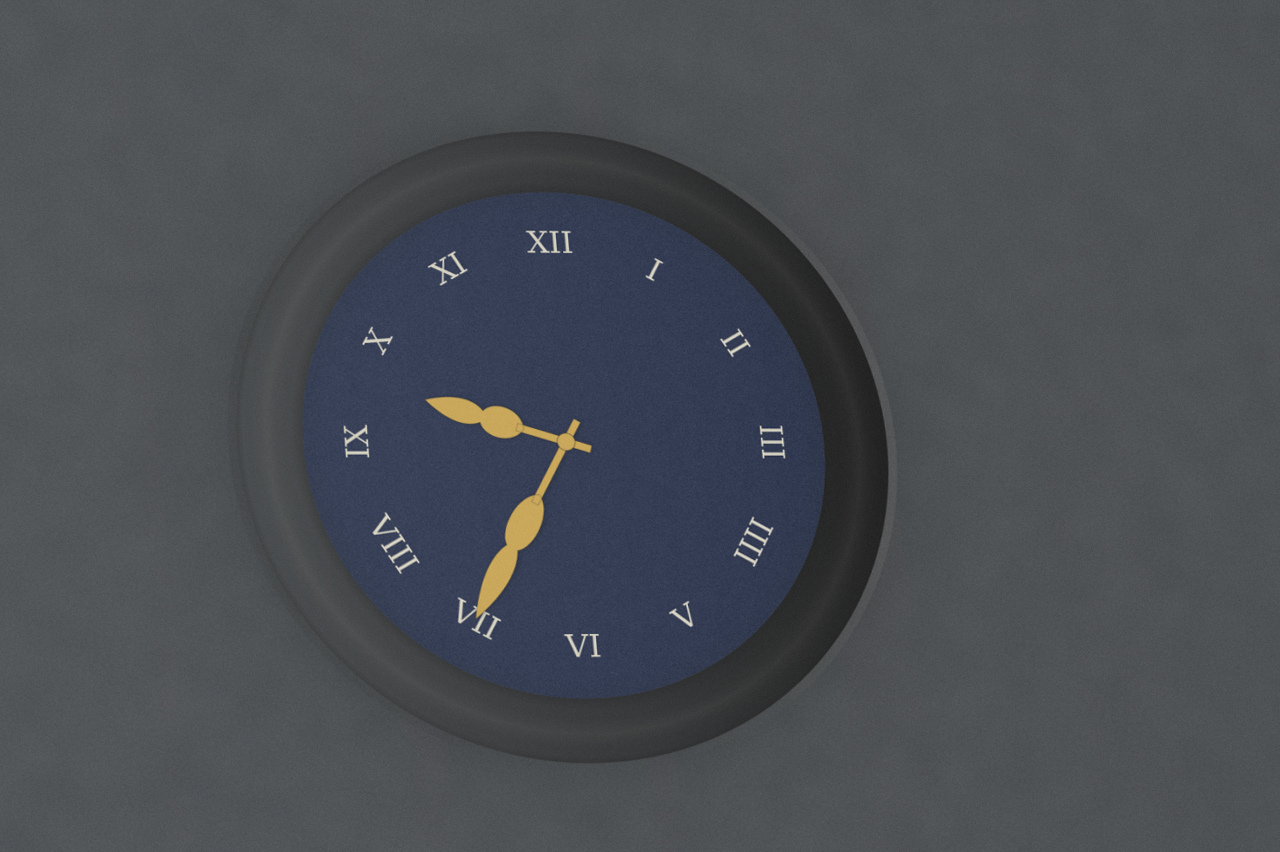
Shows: 9:35
